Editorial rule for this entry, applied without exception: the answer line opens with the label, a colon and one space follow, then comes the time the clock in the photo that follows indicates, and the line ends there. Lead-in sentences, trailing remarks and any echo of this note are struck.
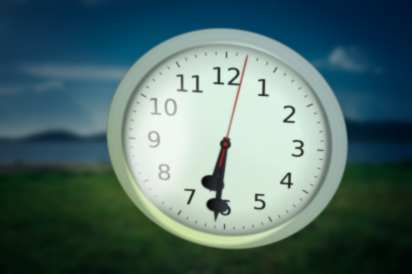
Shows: 6:31:02
